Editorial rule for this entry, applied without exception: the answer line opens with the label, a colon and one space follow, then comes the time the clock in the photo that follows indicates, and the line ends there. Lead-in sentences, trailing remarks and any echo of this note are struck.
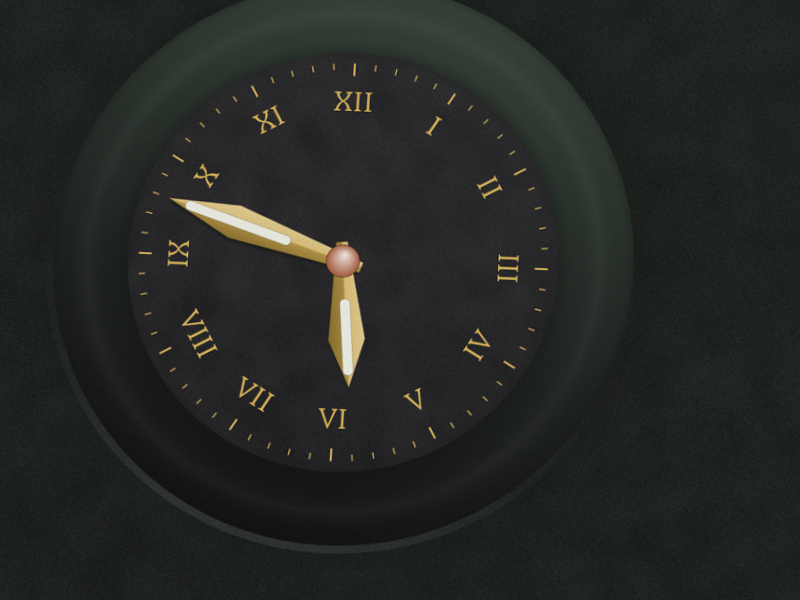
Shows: 5:48
